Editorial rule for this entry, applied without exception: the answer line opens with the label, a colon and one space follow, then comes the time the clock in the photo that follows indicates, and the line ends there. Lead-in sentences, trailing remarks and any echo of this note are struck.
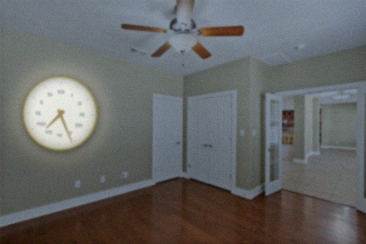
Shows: 7:26
